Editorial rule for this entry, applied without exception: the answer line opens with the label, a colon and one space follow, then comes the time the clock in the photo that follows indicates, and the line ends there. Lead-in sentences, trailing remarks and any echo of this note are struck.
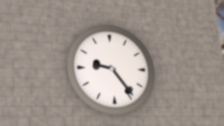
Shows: 9:24
